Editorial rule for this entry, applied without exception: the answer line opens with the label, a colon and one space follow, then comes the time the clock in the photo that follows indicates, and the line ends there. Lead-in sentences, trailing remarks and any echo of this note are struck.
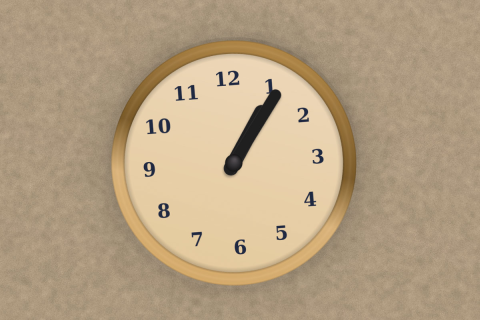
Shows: 1:06
